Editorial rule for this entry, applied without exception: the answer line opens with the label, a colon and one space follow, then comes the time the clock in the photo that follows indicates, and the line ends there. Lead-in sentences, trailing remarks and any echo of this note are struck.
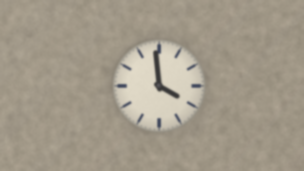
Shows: 3:59
